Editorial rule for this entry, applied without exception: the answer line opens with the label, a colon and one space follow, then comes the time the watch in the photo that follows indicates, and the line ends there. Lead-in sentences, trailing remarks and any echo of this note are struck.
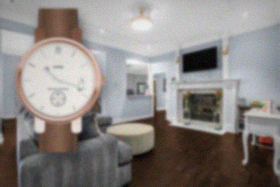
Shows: 10:18
